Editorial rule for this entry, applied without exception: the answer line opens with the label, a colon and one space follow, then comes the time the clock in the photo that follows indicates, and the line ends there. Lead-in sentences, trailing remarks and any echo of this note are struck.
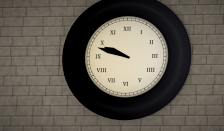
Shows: 9:48
